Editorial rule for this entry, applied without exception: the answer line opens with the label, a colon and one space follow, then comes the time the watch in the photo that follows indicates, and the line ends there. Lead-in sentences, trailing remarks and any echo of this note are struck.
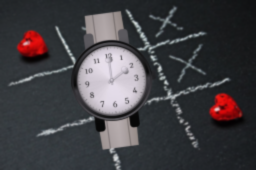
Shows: 2:00
